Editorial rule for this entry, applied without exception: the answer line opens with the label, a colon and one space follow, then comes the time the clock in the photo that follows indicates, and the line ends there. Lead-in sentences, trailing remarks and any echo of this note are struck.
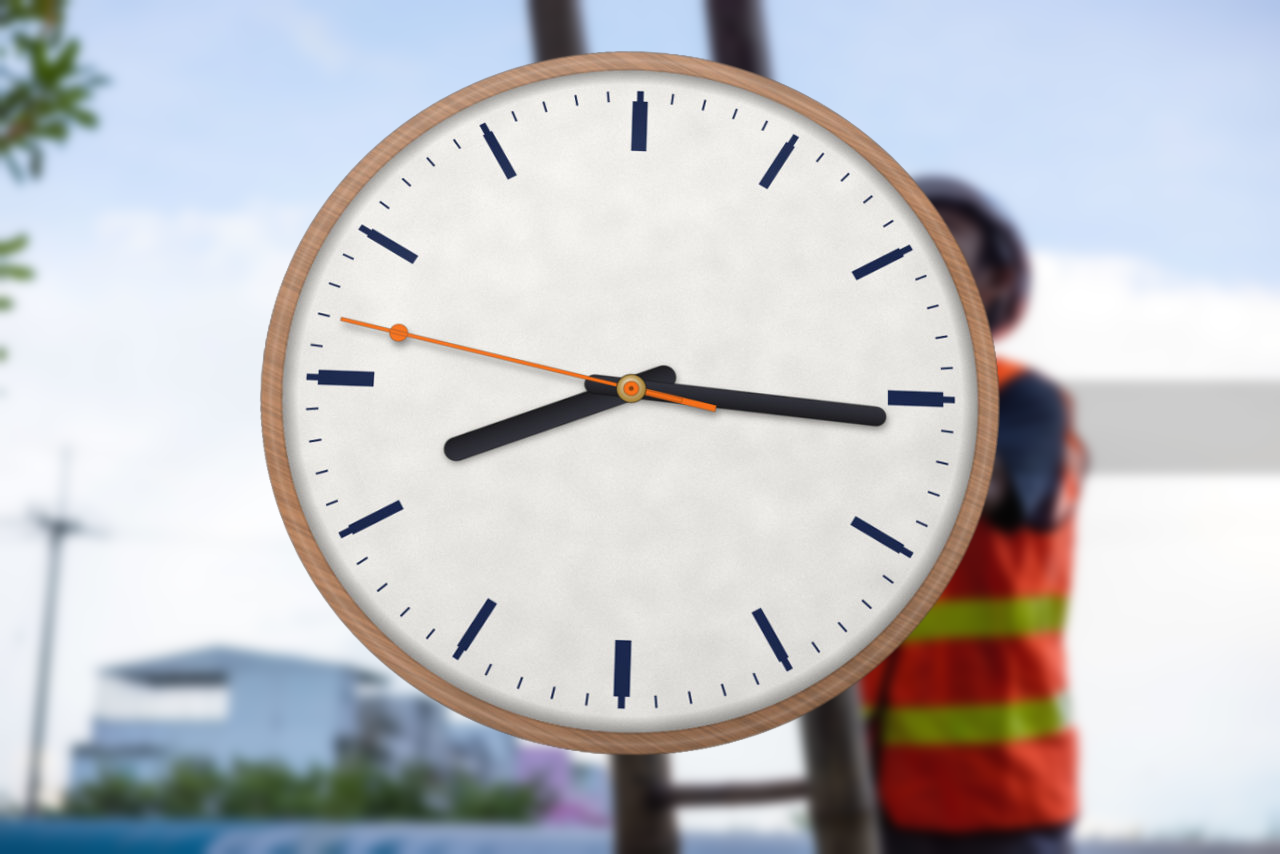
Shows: 8:15:47
